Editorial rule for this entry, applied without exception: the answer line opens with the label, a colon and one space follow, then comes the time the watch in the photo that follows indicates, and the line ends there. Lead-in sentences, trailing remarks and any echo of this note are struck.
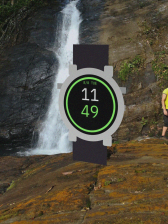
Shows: 11:49
